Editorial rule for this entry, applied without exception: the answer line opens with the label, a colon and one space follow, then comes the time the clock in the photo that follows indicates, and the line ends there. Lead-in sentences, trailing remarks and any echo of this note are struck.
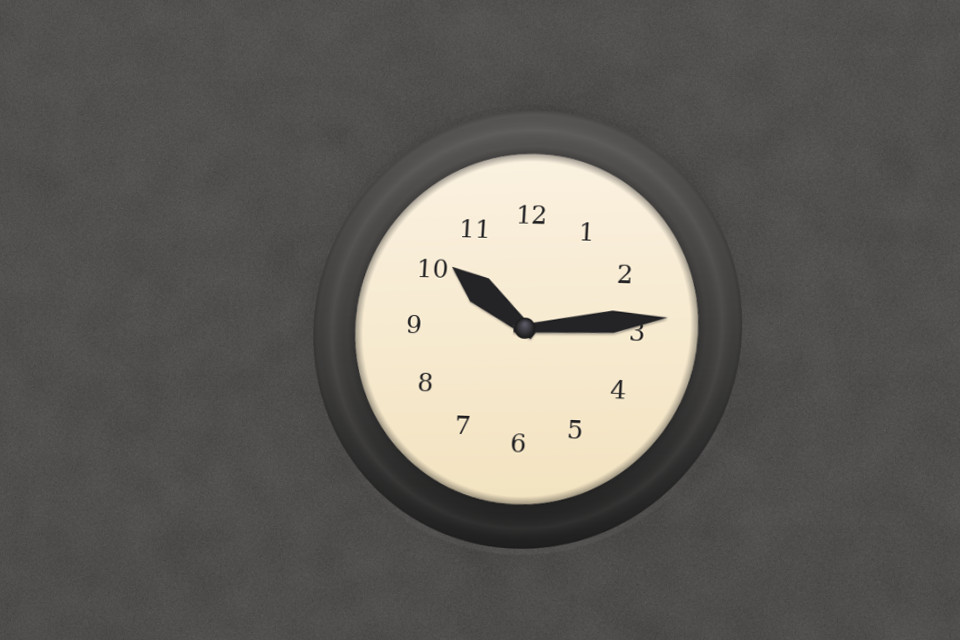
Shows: 10:14
